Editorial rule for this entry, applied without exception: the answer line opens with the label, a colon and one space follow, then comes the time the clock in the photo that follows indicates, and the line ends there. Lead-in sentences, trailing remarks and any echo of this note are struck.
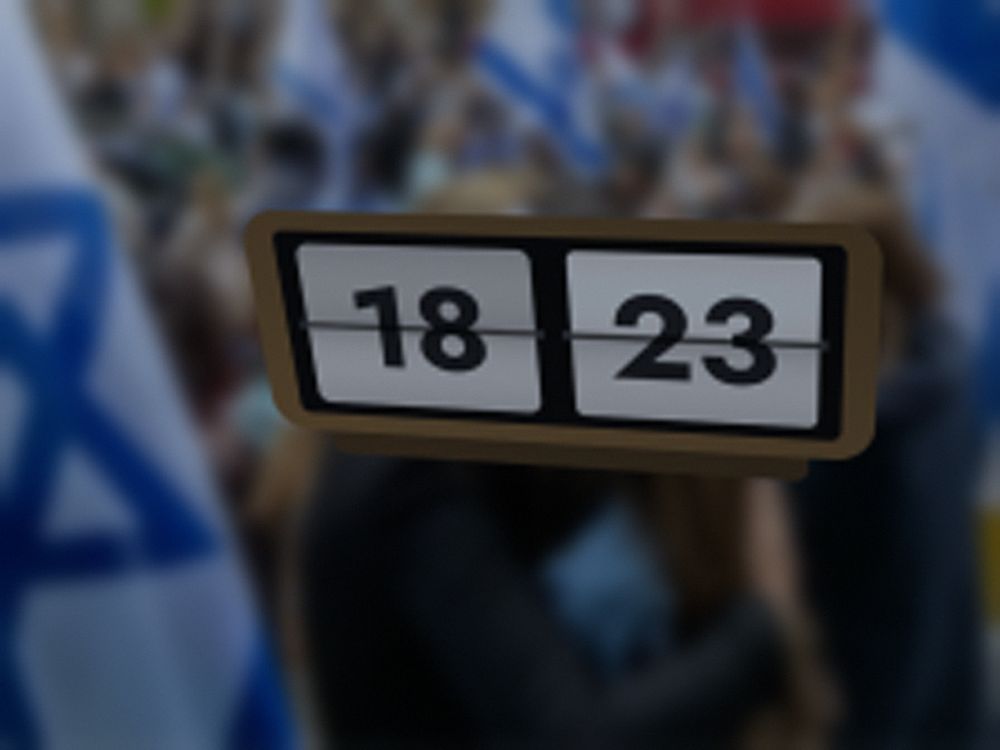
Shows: 18:23
